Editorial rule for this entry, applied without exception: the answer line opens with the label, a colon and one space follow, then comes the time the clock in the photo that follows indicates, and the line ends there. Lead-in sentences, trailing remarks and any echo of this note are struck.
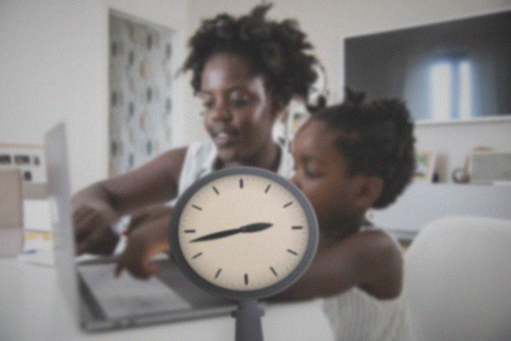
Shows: 2:43
